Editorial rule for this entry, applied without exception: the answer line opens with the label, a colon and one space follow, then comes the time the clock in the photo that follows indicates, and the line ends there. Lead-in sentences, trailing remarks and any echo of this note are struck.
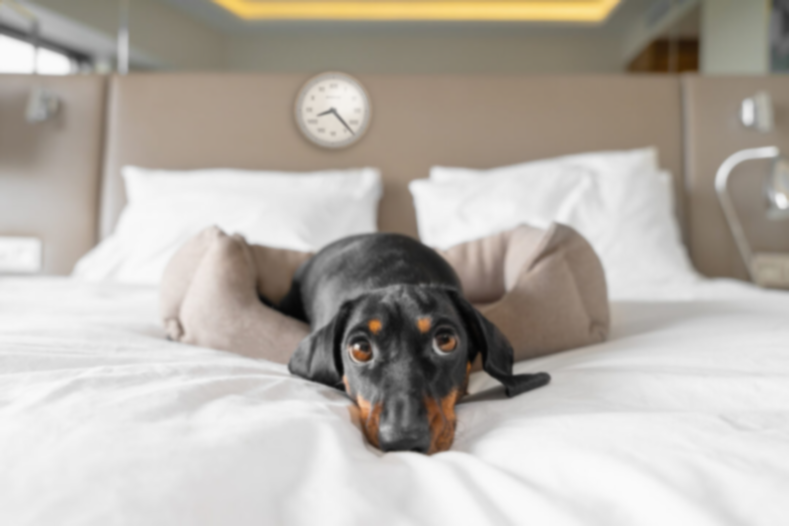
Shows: 8:23
